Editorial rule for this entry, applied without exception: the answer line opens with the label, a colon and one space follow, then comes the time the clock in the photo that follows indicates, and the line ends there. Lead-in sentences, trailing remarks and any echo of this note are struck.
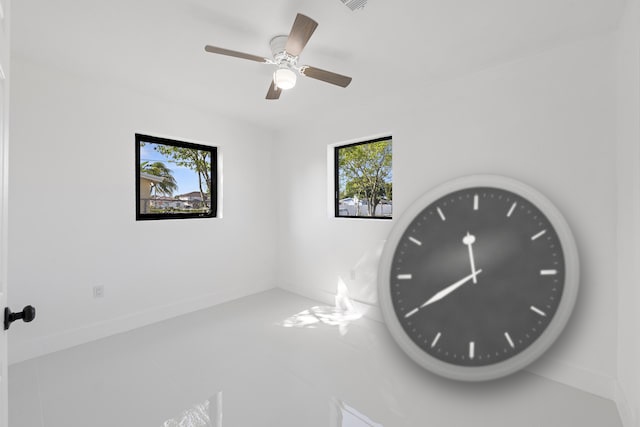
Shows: 11:40
